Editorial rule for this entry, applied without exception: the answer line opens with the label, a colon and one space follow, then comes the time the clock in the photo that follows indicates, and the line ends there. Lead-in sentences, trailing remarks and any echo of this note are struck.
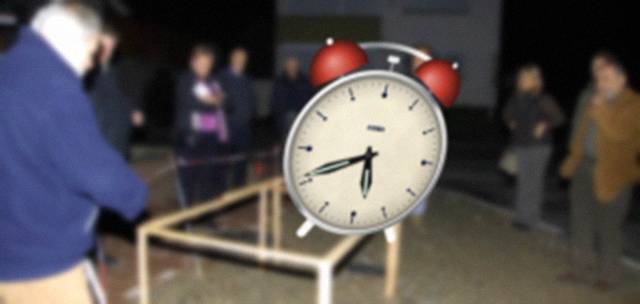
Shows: 5:41
